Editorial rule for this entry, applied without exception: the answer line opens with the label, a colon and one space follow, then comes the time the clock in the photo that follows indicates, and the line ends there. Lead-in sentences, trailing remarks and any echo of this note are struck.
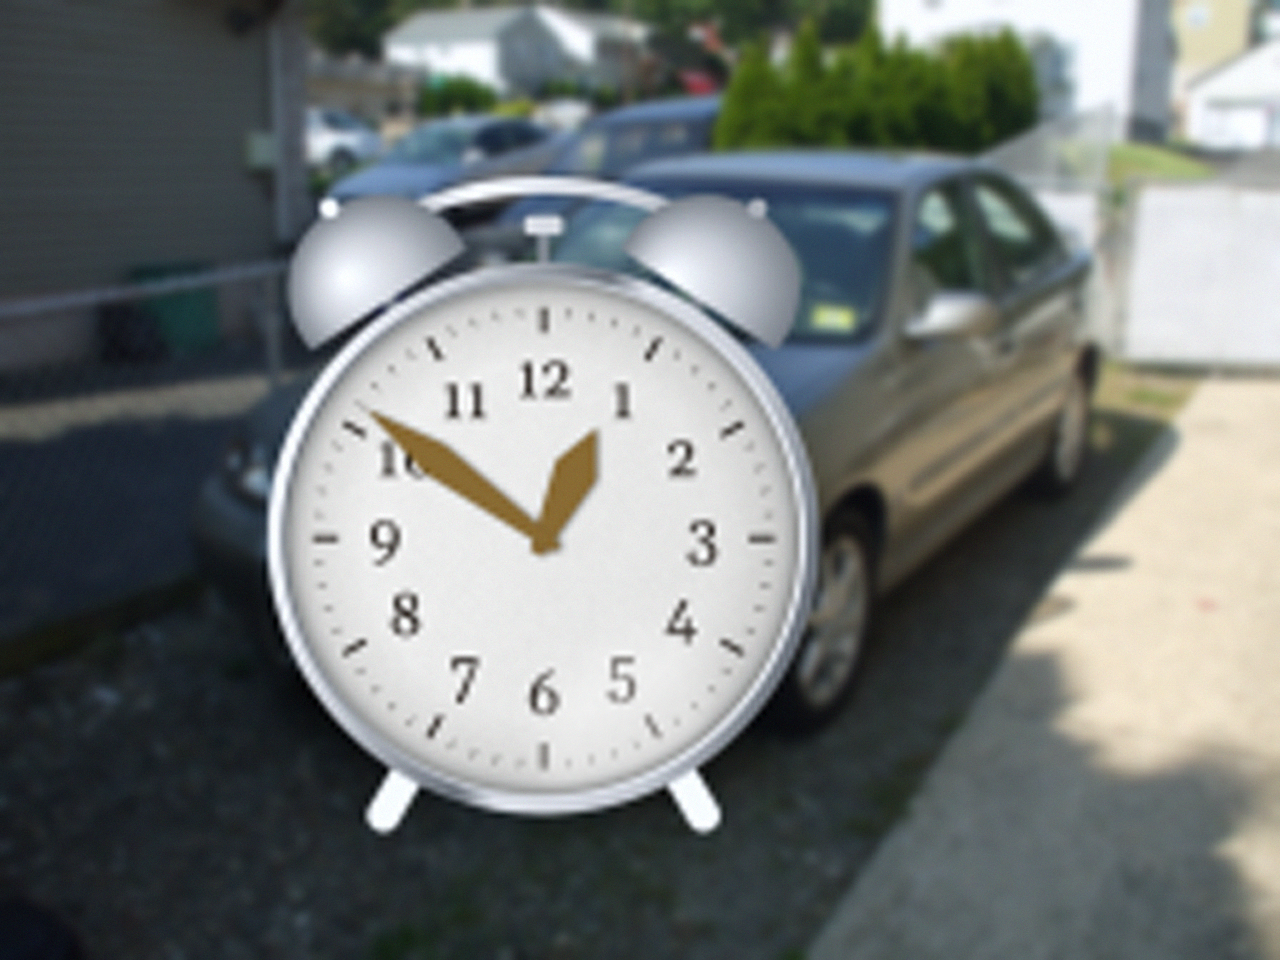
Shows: 12:51
